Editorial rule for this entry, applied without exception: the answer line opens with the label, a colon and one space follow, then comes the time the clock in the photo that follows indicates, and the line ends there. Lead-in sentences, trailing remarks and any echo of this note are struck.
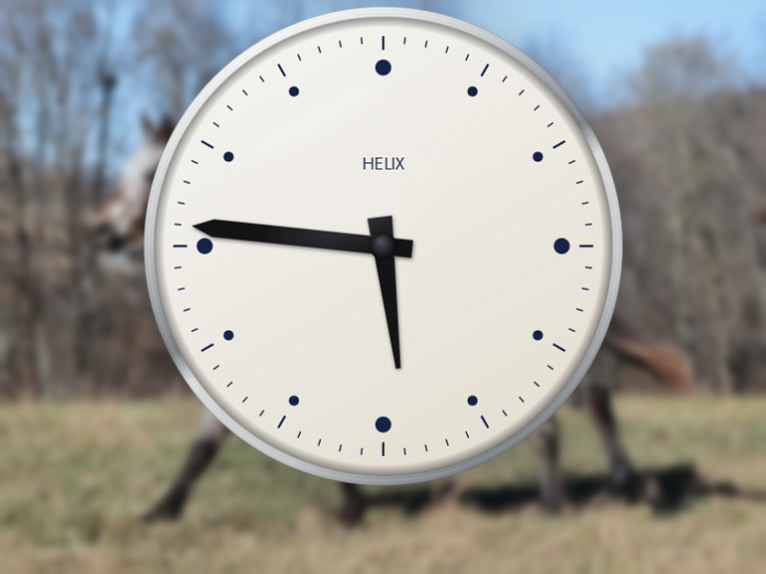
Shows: 5:46
